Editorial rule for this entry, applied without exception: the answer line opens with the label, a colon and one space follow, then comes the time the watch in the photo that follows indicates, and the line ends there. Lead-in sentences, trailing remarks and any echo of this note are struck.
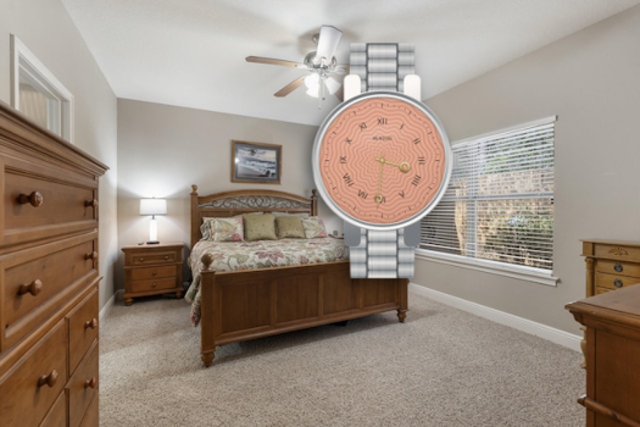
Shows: 3:31
